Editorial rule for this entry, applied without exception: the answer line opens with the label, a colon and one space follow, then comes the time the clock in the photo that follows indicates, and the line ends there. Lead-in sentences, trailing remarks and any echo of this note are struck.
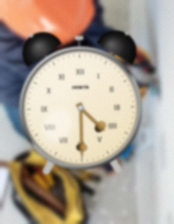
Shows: 4:30
